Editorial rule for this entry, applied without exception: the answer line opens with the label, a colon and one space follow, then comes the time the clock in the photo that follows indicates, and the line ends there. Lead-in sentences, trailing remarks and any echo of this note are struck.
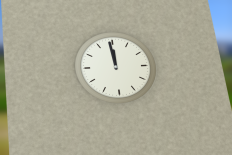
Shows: 11:59
